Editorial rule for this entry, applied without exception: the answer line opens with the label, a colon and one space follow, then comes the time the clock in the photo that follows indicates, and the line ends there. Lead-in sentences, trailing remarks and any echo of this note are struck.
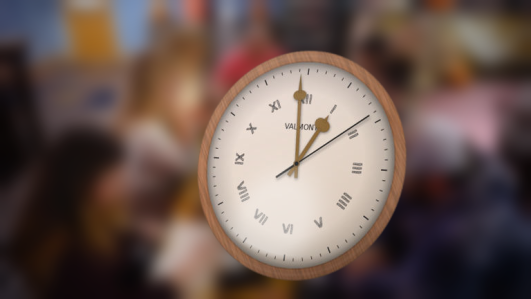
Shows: 12:59:09
